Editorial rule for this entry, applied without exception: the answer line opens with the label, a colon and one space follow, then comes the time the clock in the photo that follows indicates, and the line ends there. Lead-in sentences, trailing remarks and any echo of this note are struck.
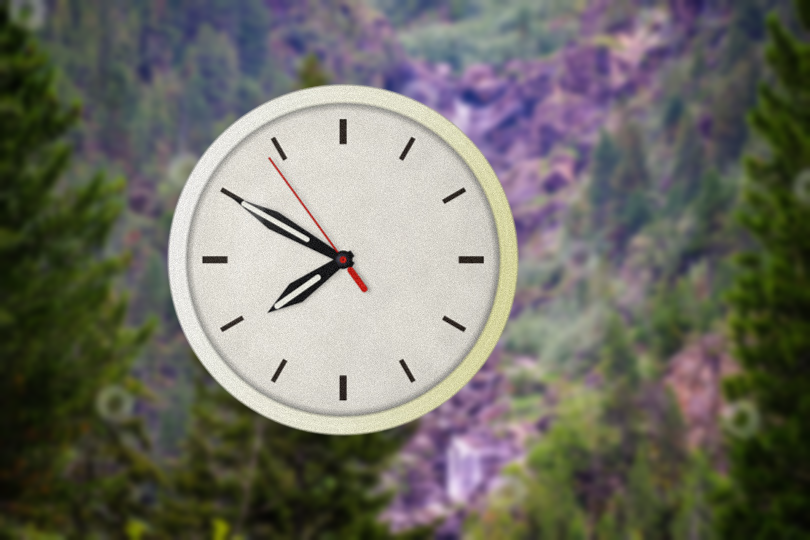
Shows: 7:49:54
